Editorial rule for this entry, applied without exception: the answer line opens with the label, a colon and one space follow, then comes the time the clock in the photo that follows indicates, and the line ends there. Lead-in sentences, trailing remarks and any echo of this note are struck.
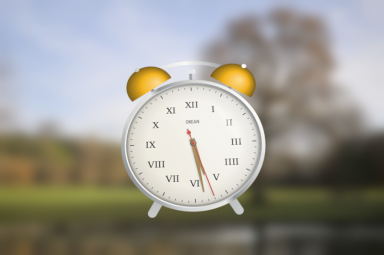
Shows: 5:28:27
